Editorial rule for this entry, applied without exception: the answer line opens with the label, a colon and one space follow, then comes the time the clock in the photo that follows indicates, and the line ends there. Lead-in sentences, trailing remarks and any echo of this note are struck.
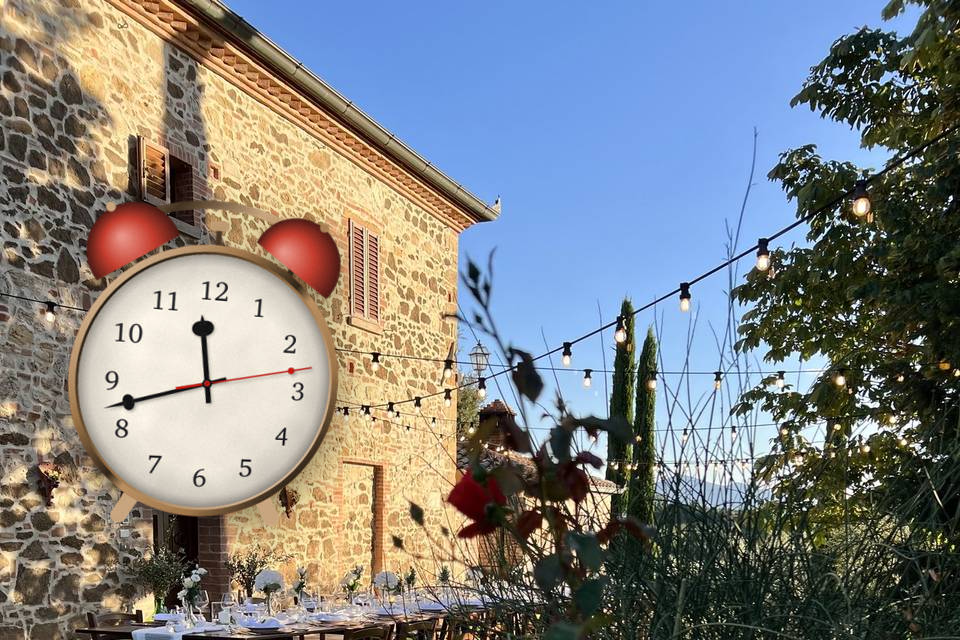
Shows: 11:42:13
